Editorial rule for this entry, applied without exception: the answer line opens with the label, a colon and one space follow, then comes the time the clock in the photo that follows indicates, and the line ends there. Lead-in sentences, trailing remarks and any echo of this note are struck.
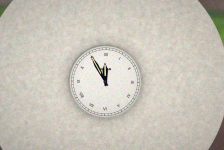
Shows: 11:55
